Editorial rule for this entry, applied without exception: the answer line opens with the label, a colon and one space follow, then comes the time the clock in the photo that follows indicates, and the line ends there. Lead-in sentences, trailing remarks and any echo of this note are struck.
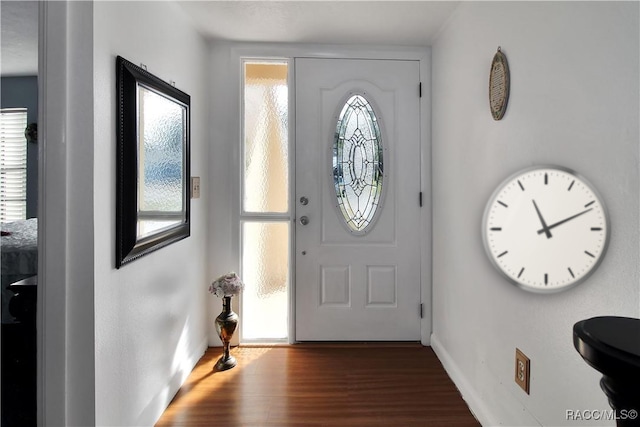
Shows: 11:11
